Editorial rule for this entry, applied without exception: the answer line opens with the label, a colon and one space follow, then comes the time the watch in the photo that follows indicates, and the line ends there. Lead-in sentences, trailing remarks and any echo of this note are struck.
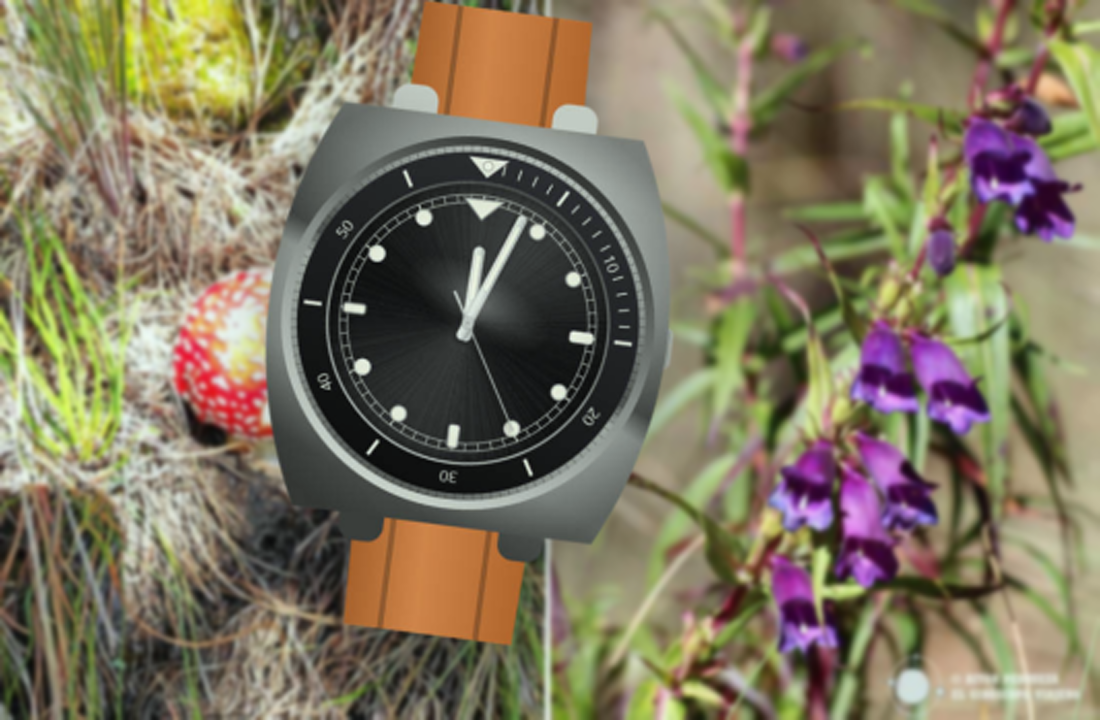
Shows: 12:03:25
